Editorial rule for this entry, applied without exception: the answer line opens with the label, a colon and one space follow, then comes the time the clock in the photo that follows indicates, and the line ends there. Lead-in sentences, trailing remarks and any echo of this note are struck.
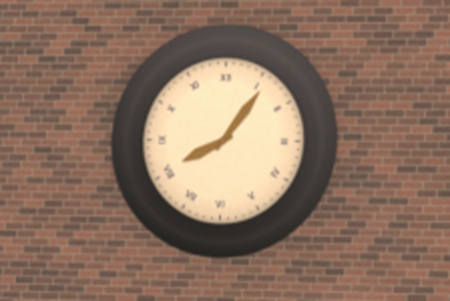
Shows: 8:06
